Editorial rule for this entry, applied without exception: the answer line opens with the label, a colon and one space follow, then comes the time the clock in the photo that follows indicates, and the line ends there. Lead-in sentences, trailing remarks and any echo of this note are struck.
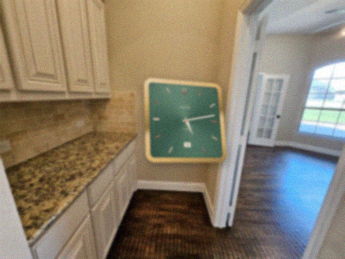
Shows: 5:13
